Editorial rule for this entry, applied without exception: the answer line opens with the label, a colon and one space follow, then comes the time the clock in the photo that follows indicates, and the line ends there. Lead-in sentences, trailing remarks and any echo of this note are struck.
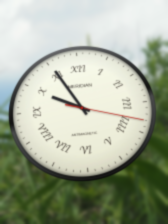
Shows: 9:55:18
